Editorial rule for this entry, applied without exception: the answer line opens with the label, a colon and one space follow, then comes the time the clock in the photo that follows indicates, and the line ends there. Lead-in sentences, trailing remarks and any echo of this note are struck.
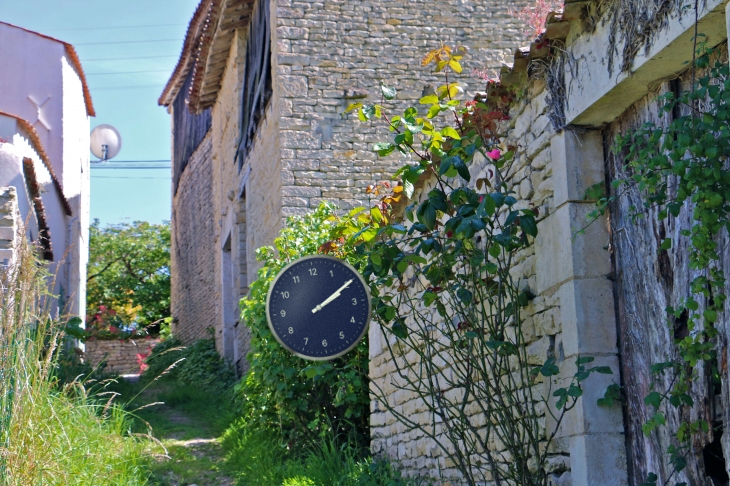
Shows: 2:10
